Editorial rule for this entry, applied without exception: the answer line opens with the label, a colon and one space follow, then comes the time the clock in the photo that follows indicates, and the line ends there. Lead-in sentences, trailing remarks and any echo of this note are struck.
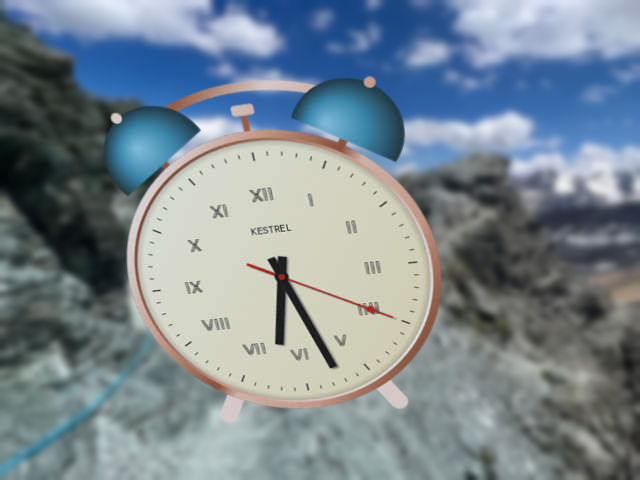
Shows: 6:27:20
